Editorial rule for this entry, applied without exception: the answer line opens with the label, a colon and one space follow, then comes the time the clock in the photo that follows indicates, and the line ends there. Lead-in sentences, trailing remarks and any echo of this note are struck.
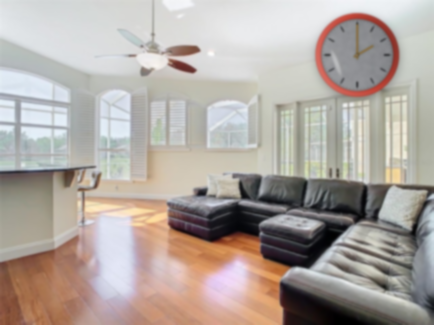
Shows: 2:00
